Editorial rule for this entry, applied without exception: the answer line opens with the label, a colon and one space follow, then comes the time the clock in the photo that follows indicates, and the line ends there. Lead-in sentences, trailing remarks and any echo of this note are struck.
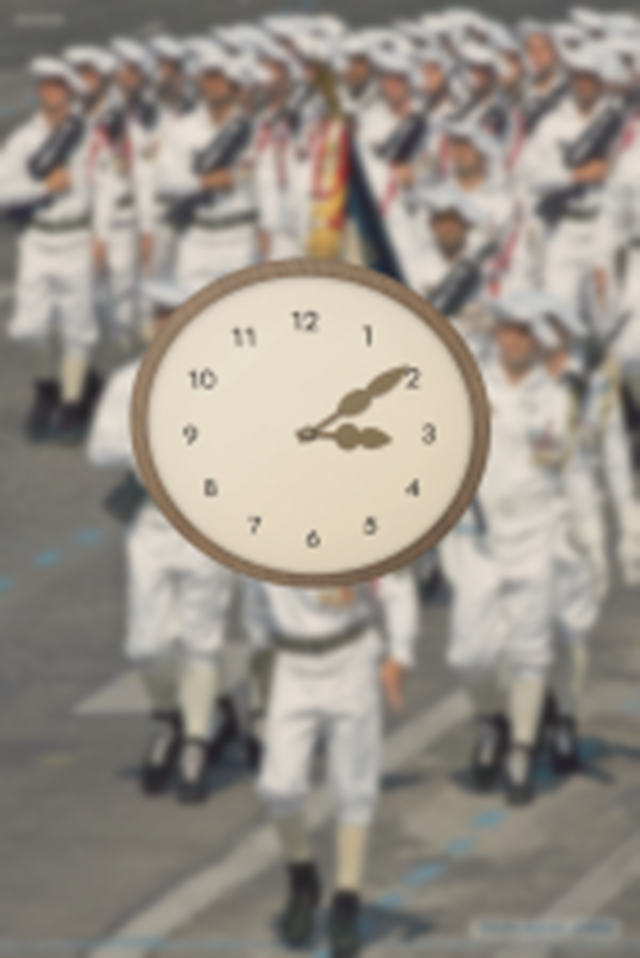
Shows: 3:09
